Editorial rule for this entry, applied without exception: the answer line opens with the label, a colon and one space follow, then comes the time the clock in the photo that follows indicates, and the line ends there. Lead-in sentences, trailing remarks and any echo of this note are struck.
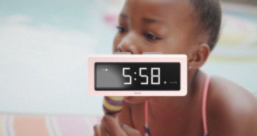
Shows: 5:58
